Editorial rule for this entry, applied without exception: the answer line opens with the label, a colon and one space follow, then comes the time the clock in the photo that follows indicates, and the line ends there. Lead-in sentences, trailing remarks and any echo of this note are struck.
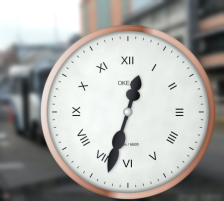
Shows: 12:33
